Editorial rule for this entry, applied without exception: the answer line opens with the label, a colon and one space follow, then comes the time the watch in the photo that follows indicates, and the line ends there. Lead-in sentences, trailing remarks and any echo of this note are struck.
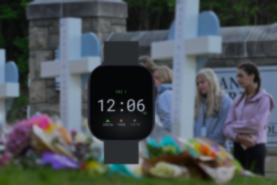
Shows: 12:06
